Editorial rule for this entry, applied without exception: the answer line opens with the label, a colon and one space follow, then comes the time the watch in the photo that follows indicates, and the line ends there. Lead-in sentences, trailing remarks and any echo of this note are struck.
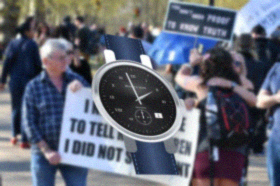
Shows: 1:58
